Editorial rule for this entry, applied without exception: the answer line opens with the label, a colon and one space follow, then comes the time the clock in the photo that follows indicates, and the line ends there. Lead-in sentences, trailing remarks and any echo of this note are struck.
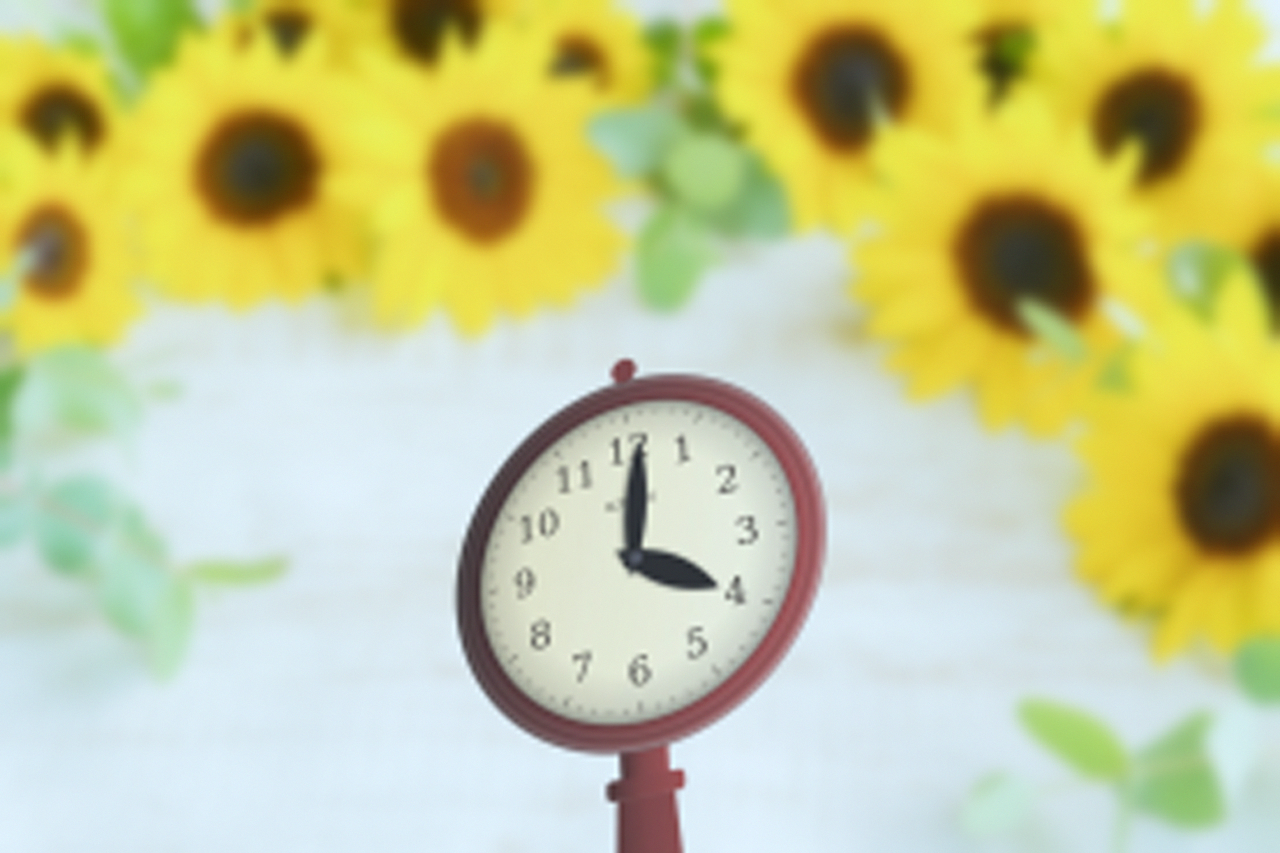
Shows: 4:01
